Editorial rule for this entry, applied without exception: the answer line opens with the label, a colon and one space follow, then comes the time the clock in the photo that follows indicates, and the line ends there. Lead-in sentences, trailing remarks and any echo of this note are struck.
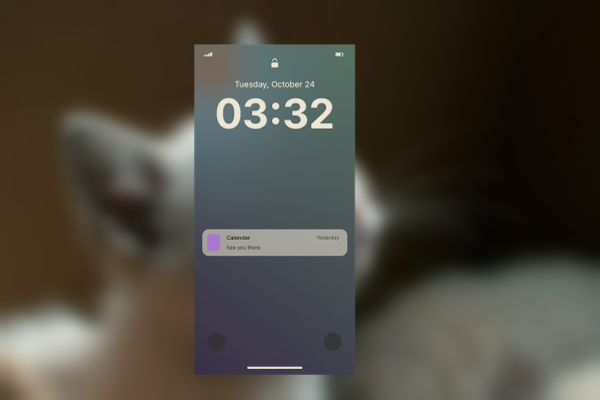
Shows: 3:32
